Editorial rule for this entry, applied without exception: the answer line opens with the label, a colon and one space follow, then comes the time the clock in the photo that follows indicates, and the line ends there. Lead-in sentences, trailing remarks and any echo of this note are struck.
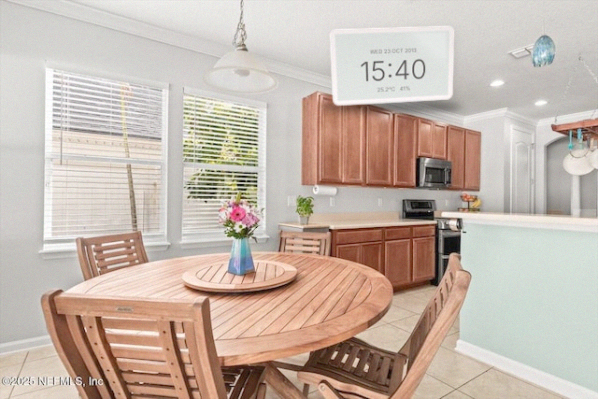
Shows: 15:40
